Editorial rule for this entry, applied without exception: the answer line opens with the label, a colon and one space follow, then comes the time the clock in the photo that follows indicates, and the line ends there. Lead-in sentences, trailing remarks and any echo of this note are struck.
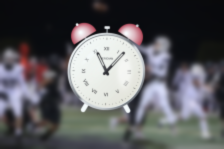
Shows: 11:07
